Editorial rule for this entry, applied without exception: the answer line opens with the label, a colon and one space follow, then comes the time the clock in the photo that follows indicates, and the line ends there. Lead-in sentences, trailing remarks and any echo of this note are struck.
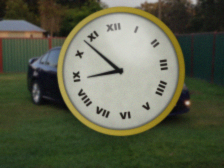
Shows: 8:53
